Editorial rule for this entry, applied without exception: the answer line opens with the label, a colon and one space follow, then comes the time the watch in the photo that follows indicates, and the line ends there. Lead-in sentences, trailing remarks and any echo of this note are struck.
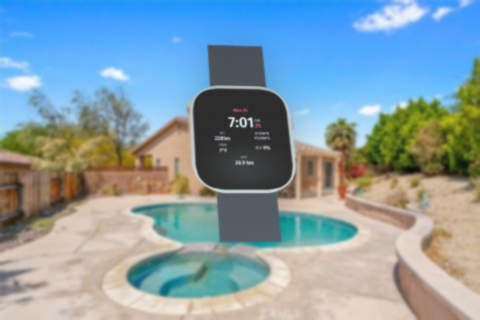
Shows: 7:01
